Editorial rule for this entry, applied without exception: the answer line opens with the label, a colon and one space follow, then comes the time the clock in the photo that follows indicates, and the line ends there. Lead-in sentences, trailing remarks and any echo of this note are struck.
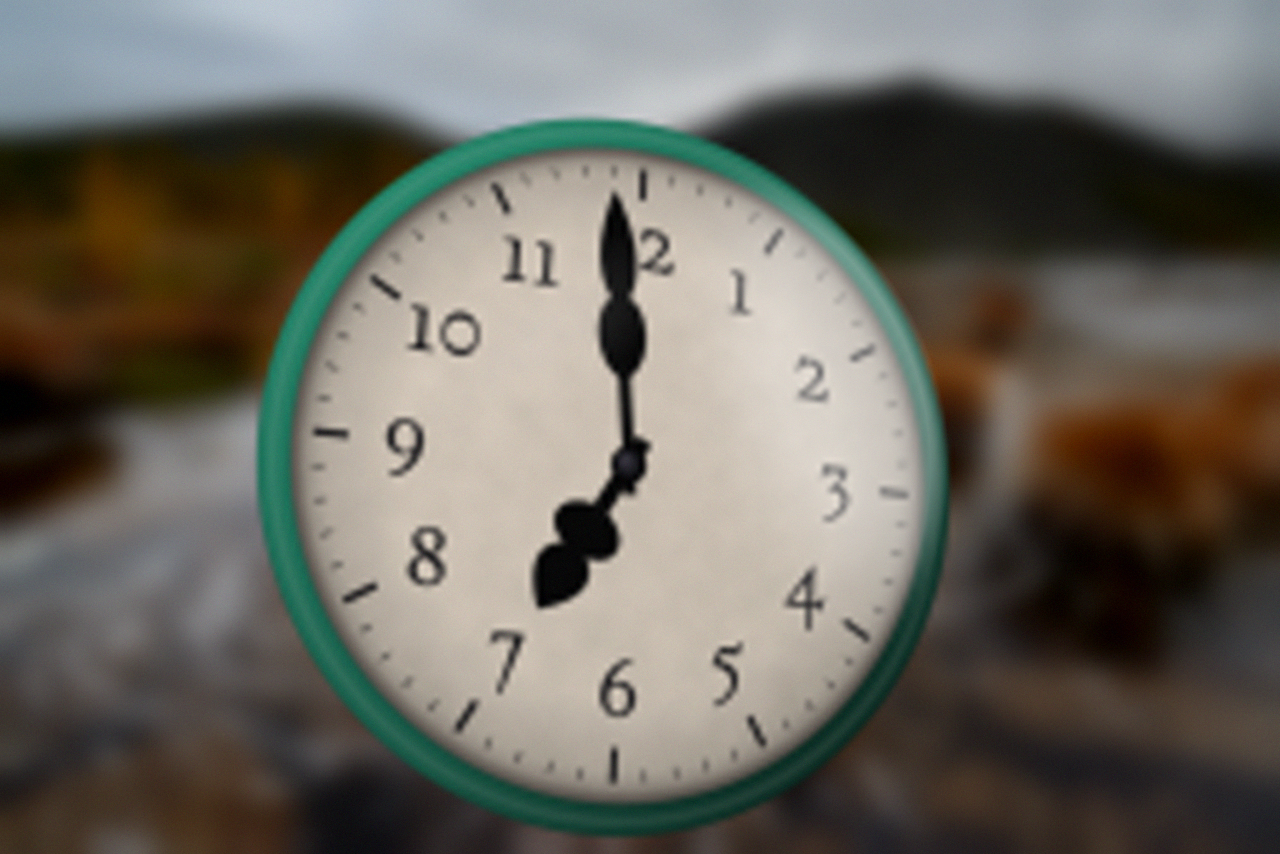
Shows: 6:59
